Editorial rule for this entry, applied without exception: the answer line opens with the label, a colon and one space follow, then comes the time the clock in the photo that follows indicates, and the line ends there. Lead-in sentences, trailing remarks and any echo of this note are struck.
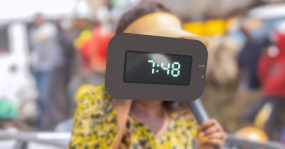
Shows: 7:48
